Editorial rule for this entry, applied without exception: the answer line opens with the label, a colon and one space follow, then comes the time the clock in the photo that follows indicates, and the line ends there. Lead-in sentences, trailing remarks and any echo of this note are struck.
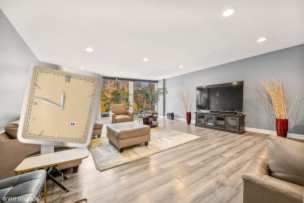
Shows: 11:47
